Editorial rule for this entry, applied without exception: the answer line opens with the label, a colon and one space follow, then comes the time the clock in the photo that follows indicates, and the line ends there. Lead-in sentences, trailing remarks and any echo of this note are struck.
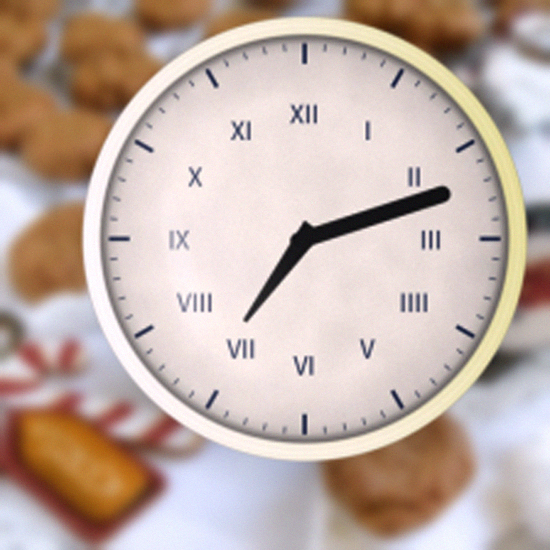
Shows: 7:12
